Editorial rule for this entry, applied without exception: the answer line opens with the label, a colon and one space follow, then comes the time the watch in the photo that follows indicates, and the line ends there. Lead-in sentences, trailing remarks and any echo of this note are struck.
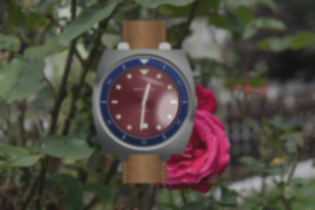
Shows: 12:31
